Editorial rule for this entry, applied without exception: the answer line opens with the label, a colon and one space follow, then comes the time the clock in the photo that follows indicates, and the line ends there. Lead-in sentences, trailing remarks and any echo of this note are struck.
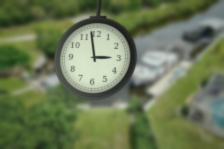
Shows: 2:58
